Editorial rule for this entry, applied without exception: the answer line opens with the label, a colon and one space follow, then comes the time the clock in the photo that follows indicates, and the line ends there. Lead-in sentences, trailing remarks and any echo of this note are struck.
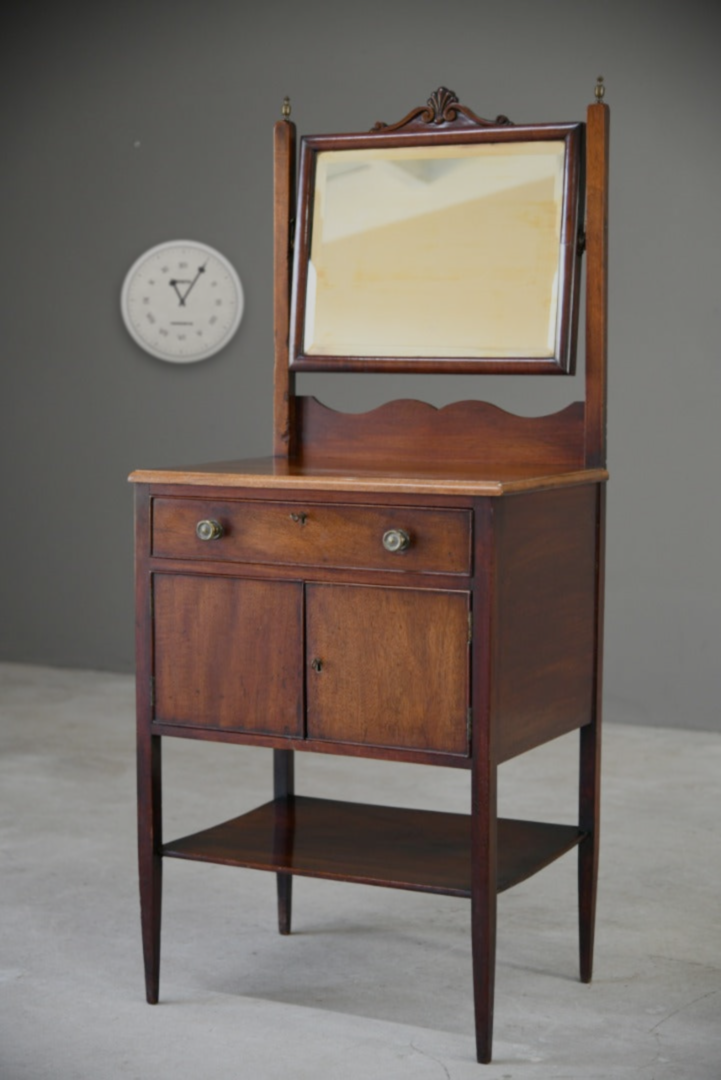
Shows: 11:05
